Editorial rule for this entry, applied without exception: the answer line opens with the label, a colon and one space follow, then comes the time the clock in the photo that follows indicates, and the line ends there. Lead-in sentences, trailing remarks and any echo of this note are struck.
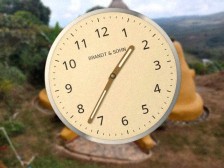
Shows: 1:37
